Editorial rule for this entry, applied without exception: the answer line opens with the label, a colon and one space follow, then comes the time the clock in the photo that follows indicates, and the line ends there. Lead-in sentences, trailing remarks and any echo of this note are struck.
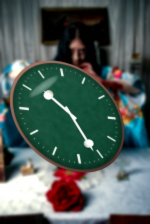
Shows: 10:26
